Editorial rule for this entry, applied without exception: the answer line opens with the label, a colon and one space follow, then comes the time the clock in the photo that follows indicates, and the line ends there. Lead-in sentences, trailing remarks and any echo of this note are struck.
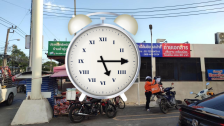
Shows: 5:15
